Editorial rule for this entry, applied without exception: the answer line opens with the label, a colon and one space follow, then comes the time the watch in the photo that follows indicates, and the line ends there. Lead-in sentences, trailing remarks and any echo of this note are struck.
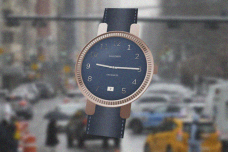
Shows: 9:15
